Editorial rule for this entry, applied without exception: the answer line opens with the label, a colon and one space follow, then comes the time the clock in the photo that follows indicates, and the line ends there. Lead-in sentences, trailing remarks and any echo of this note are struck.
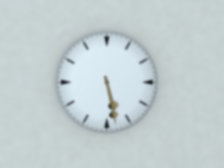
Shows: 5:28
